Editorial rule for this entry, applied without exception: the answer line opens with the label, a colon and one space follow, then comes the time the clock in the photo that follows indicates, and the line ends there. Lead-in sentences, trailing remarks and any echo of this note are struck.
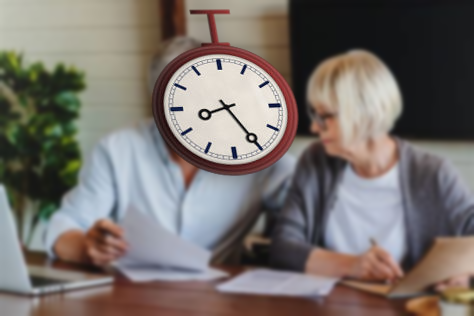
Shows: 8:25
